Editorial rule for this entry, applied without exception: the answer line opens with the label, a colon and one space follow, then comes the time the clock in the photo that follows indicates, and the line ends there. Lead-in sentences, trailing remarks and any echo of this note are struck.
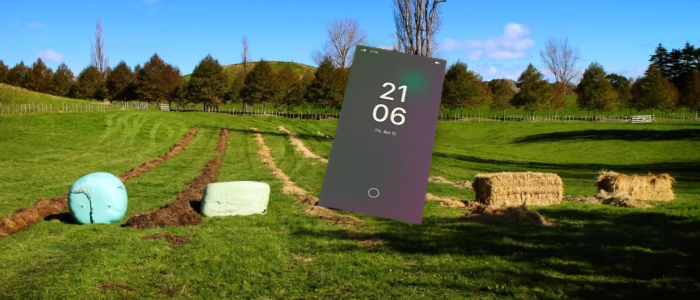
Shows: 21:06
